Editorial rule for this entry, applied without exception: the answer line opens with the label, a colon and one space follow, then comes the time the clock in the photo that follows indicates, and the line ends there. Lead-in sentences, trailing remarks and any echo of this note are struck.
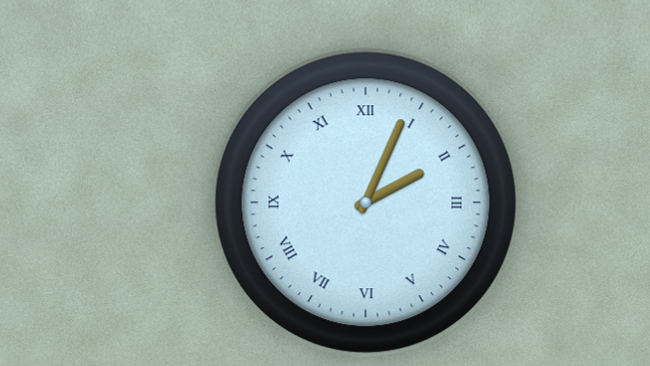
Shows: 2:04
